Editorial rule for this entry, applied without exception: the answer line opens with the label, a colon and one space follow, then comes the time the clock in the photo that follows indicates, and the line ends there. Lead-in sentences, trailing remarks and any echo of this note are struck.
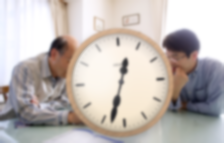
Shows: 12:33
